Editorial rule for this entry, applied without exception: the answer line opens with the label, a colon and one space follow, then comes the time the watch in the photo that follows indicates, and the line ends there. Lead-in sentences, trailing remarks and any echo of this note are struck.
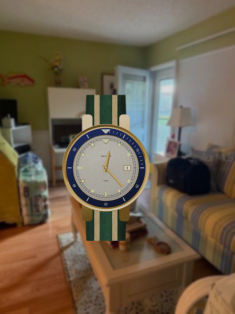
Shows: 12:23
